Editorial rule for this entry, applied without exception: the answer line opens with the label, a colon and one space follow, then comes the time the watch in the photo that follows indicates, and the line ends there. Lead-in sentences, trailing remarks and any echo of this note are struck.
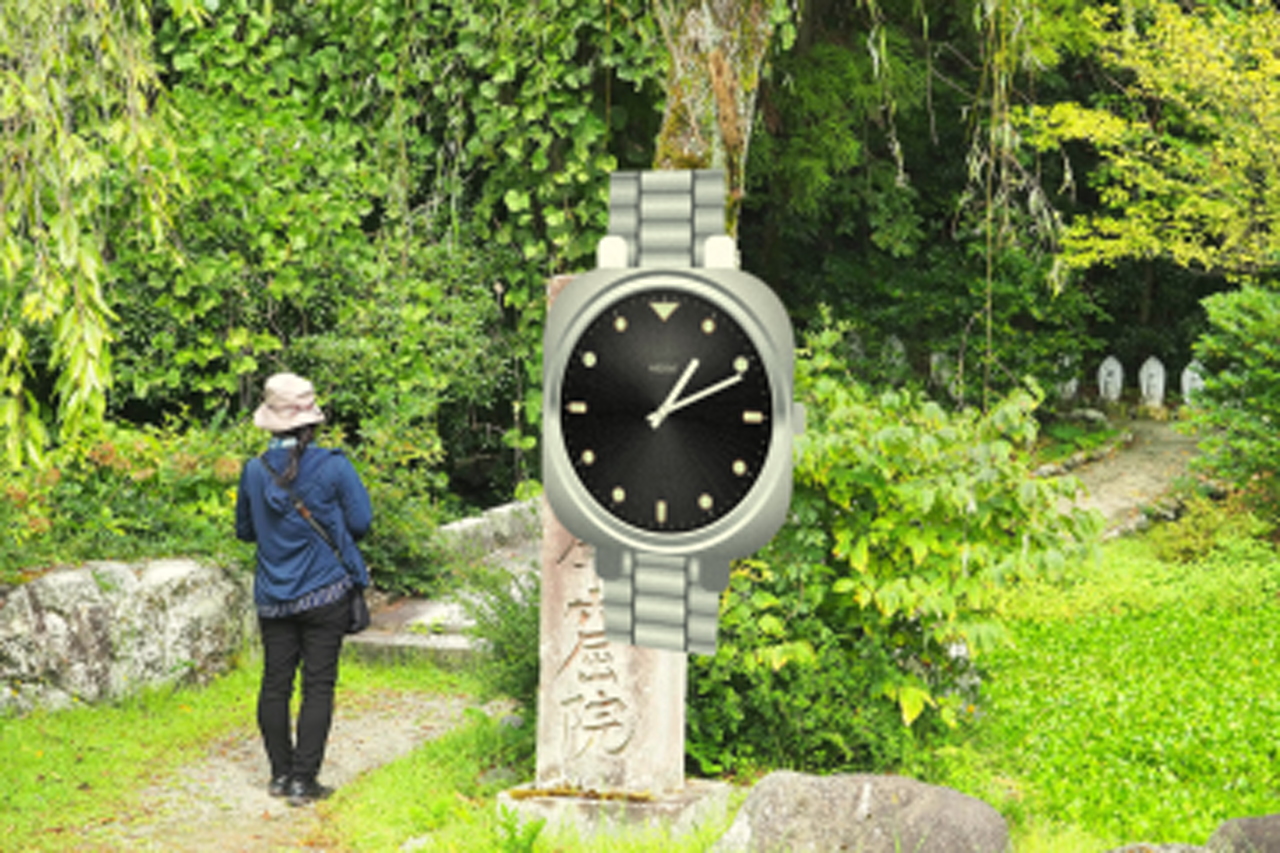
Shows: 1:11
